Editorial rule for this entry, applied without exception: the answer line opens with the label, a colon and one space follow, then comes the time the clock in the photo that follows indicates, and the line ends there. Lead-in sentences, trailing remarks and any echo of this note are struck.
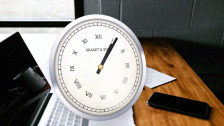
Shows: 1:06
